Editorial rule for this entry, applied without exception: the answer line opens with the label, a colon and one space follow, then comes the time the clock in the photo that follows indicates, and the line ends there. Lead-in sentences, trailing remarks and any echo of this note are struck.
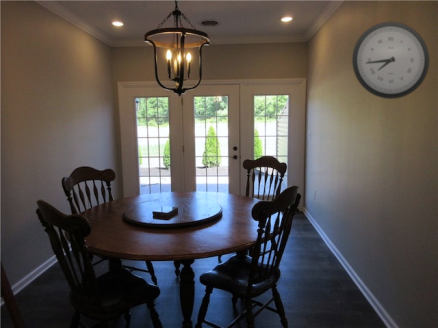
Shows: 7:44
